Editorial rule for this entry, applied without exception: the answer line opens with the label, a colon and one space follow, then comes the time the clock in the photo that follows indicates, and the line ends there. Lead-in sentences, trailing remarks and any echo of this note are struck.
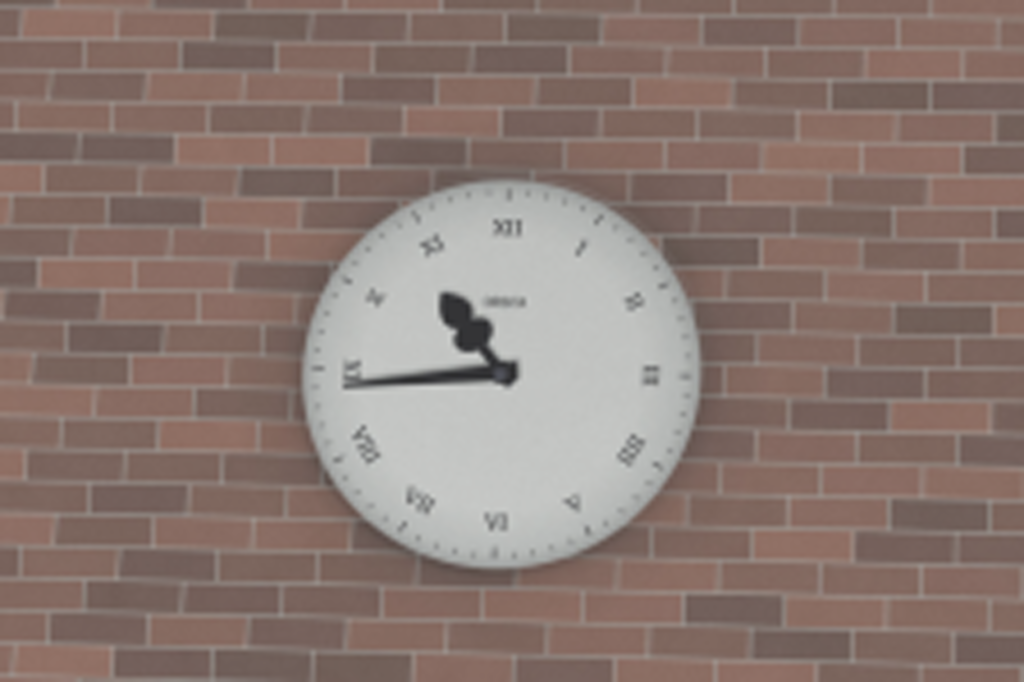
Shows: 10:44
